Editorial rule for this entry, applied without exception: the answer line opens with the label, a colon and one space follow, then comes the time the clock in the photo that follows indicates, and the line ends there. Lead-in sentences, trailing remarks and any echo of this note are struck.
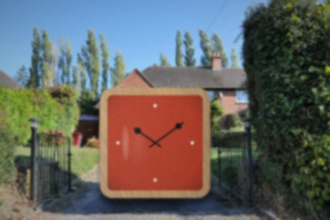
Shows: 10:09
